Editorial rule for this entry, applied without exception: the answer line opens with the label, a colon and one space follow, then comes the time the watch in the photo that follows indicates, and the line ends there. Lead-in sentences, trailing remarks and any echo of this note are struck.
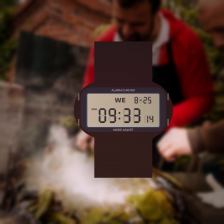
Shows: 9:33:14
